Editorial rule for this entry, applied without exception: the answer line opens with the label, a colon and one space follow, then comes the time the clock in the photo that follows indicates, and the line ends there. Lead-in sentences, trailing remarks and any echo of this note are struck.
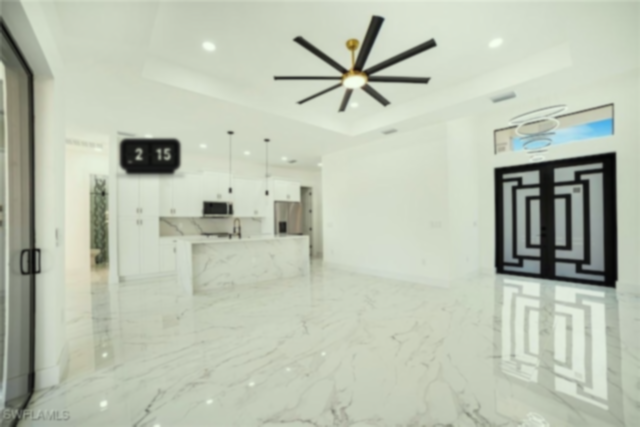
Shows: 2:15
